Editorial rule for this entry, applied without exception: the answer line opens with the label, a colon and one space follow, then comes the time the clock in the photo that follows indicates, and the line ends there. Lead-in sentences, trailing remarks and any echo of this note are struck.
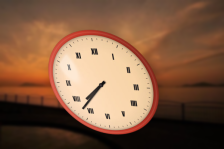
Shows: 7:37
